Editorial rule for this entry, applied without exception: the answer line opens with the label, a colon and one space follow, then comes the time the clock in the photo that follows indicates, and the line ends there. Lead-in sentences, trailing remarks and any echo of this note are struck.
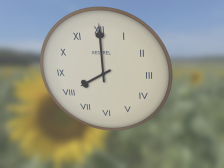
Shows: 8:00
